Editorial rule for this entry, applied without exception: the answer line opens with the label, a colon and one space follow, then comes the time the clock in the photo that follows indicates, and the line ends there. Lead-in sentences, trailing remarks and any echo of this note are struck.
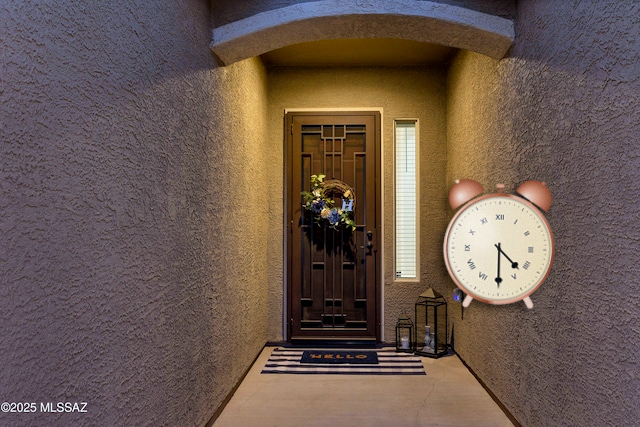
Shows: 4:30
